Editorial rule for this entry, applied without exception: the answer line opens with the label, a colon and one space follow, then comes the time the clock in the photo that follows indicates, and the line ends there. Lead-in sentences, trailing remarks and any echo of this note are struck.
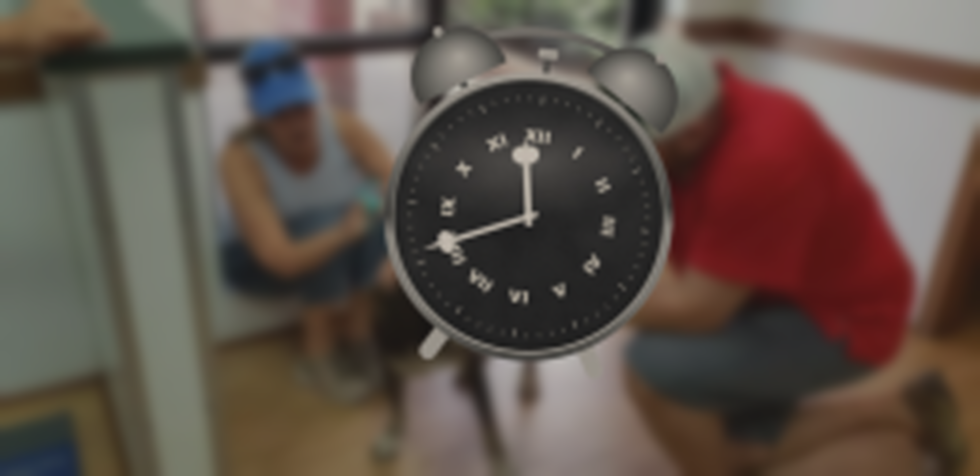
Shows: 11:41
